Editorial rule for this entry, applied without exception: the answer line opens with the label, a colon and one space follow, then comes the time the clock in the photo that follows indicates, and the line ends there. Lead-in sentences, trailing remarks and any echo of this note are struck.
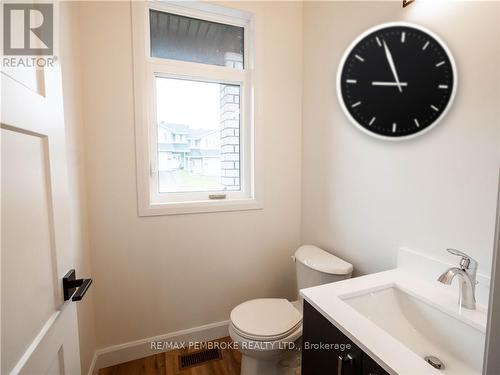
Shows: 8:56
